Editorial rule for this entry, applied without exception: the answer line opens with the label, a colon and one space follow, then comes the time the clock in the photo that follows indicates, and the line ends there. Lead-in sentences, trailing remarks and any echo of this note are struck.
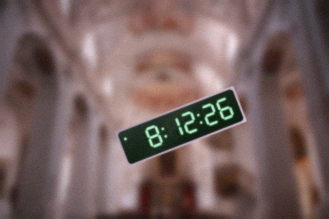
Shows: 8:12:26
